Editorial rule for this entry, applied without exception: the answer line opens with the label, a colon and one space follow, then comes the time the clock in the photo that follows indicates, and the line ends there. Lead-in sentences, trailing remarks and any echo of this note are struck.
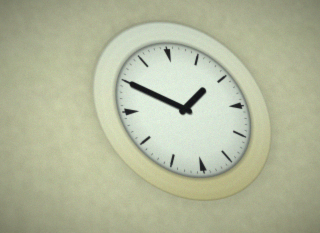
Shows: 1:50
